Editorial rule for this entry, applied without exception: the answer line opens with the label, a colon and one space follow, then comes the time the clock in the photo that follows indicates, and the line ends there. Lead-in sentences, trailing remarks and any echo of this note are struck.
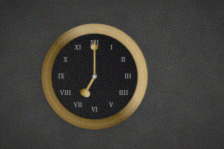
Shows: 7:00
